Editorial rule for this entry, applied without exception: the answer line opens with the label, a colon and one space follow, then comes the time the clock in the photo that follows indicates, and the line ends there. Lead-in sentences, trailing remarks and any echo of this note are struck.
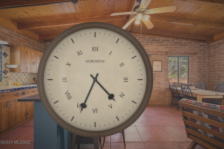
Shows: 4:34
